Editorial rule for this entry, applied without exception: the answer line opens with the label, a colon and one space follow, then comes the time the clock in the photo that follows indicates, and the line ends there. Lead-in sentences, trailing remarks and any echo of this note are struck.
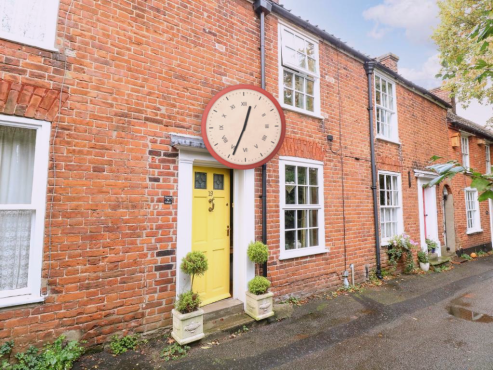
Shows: 12:34
